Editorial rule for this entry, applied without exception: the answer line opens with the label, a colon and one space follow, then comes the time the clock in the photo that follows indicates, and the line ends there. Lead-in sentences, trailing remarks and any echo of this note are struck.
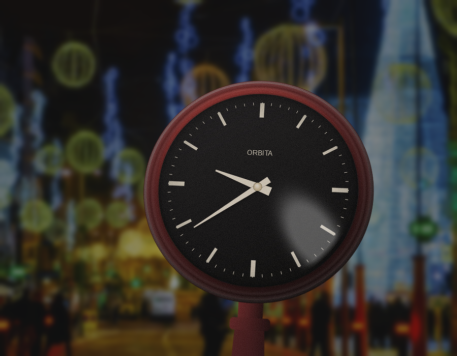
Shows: 9:39
